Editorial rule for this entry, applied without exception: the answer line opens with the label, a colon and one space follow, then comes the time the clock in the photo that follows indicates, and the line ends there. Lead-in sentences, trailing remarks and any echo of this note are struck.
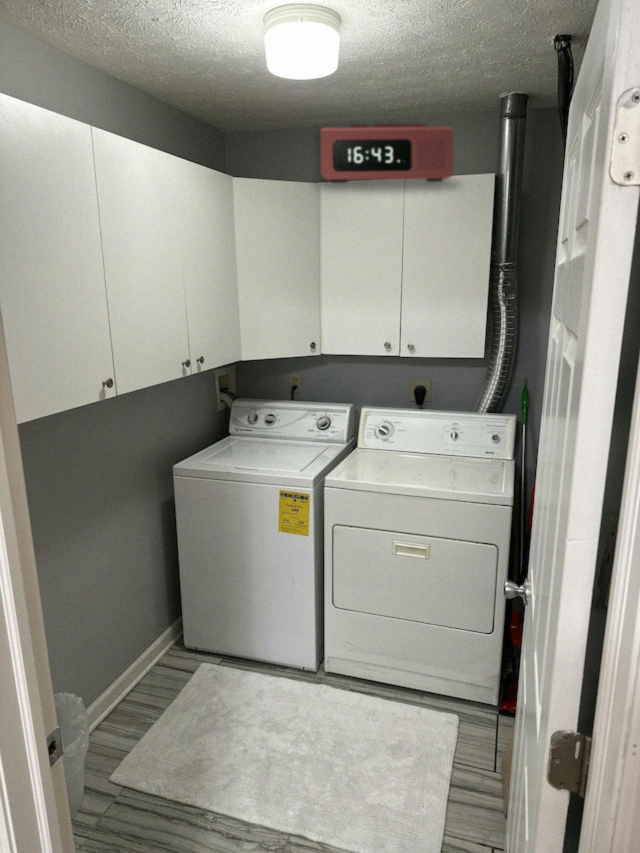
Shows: 16:43
